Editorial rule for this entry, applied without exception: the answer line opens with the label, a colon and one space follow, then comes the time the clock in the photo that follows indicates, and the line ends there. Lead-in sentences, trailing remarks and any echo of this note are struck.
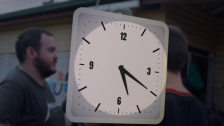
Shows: 5:20
